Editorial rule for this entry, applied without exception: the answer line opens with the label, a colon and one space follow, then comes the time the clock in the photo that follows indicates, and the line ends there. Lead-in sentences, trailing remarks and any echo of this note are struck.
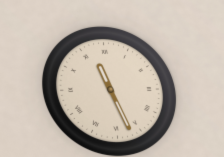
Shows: 11:27
